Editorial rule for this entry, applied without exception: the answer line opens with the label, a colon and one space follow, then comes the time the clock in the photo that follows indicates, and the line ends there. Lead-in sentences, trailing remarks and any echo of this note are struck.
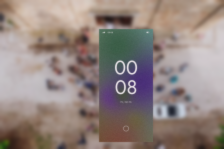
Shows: 0:08
